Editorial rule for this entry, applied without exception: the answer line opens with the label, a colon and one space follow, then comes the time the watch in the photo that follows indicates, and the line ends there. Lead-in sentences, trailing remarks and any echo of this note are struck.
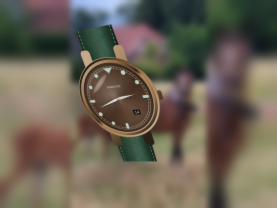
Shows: 2:42
